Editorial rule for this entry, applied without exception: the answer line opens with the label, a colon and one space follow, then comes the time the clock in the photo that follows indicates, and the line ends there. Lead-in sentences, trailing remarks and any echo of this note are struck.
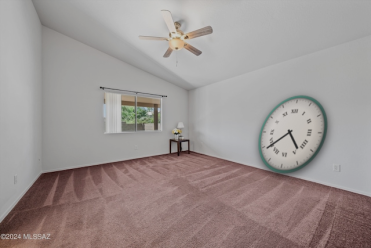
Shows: 4:39
